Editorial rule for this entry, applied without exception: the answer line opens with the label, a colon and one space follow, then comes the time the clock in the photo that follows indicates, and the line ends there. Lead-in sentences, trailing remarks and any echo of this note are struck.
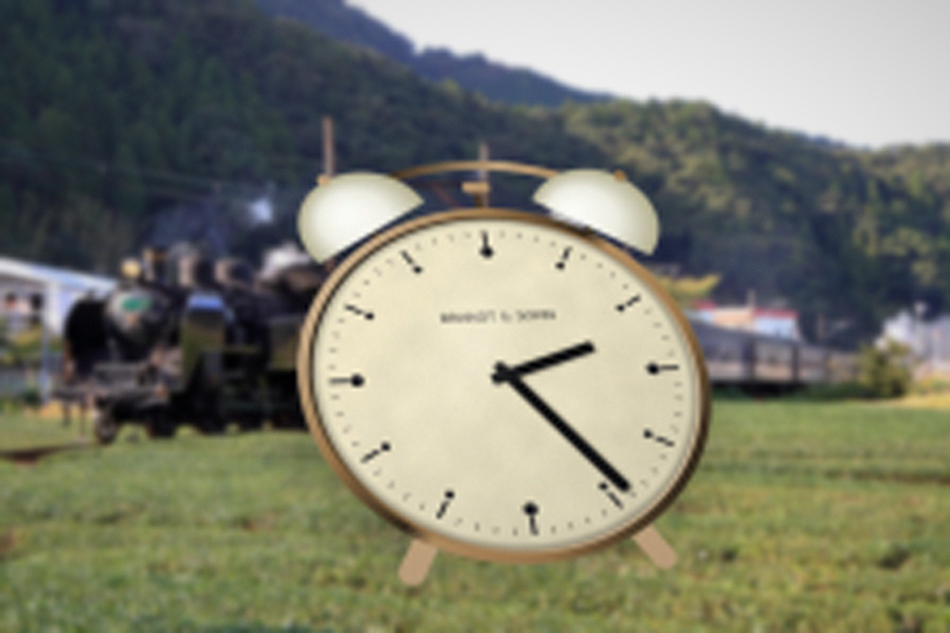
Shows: 2:24
